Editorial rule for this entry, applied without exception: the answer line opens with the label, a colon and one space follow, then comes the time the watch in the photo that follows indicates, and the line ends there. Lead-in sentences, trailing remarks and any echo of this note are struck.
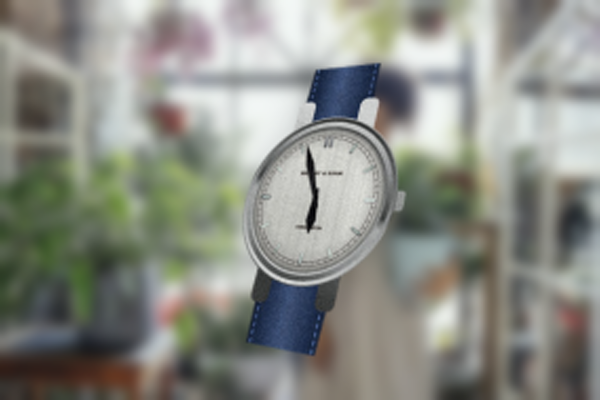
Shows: 5:56
